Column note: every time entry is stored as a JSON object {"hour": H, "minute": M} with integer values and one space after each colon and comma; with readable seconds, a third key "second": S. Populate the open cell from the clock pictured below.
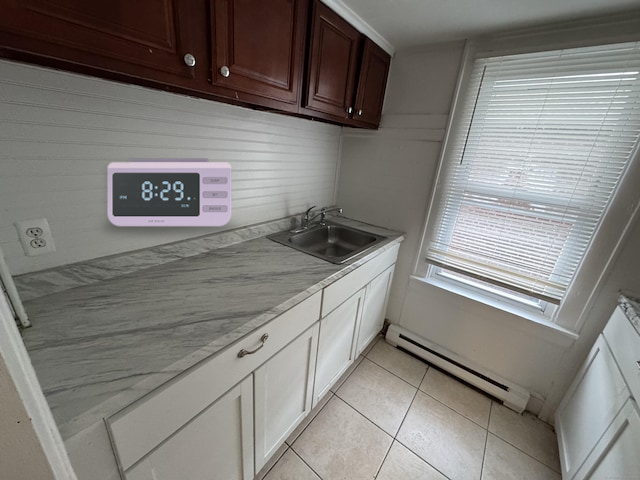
{"hour": 8, "minute": 29}
